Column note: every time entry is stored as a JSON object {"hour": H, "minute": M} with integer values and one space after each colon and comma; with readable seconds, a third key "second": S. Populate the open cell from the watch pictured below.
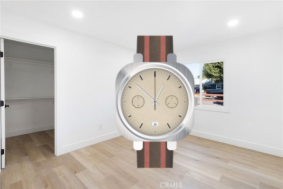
{"hour": 12, "minute": 52}
